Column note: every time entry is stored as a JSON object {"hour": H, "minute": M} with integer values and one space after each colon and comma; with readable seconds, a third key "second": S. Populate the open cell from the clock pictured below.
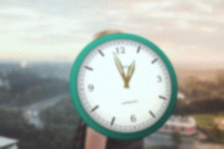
{"hour": 12, "minute": 58}
